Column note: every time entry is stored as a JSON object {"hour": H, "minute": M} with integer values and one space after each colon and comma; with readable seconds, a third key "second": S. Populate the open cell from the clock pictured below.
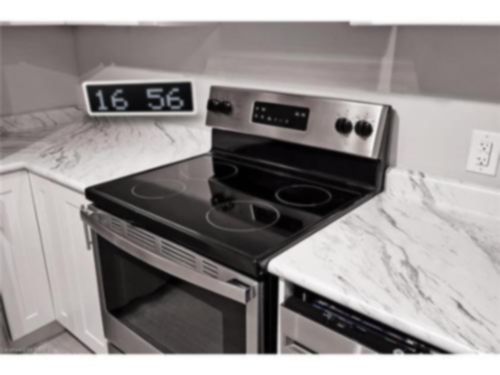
{"hour": 16, "minute": 56}
